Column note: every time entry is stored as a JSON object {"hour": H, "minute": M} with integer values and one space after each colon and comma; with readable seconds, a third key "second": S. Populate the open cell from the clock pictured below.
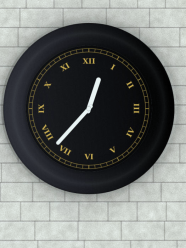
{"hour": 12, "minute": 37}
